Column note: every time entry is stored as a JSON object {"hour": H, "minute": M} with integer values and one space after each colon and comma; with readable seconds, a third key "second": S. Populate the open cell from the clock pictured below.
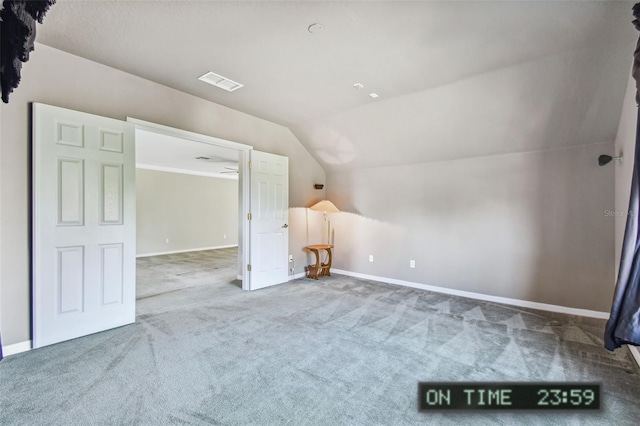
{"hour": 23, "minute": 59}
